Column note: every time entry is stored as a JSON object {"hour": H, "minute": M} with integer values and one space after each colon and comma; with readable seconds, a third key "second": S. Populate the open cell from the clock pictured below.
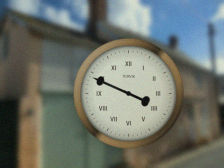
{"hour": 3, "minute": 49}
